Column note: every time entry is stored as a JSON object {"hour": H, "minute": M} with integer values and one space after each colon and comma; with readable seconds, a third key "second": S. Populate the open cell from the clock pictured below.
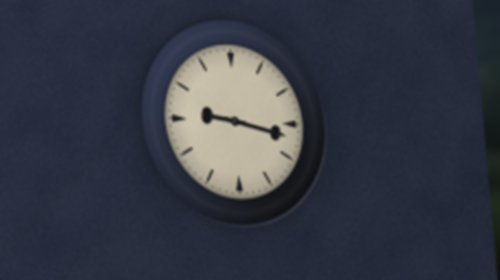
{"hour": 9, "minute": 17}
